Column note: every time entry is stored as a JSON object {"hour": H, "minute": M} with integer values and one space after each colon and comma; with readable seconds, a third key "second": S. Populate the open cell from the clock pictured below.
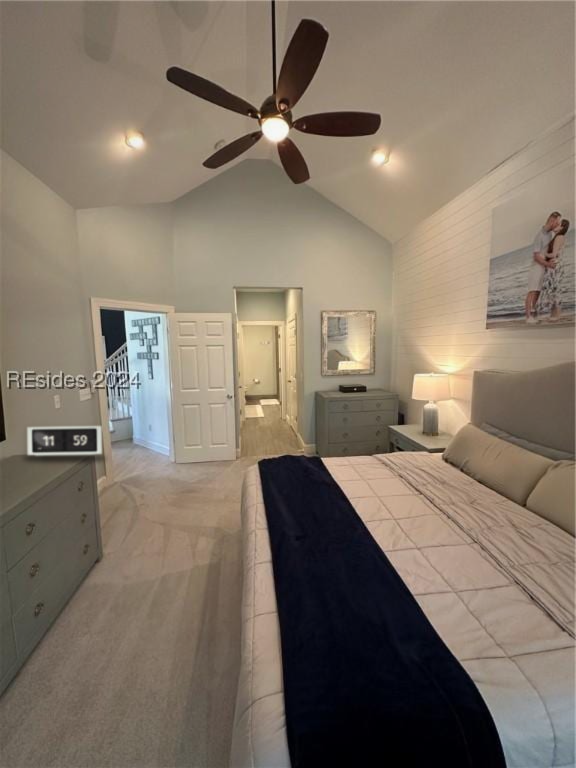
{"hour": 11, "minute": 59}
